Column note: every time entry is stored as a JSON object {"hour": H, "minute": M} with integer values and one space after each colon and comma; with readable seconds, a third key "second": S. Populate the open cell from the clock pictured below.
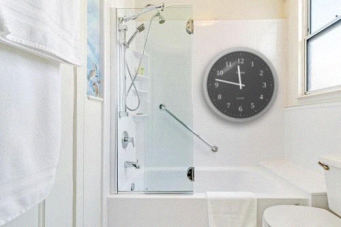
{"hour": 11, "minute": 47}
